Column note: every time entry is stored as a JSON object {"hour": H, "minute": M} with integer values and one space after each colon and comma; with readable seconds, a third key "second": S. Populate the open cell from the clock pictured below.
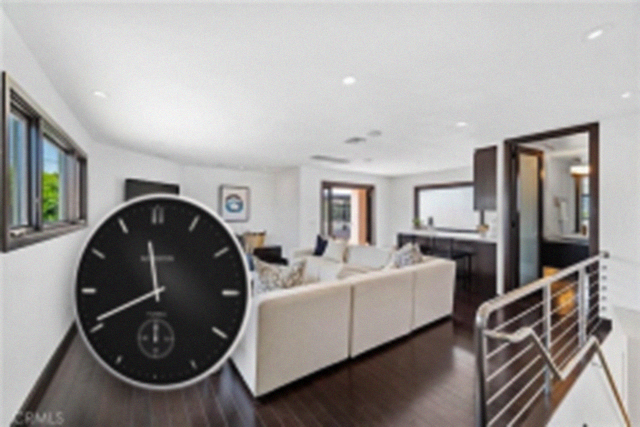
{"hour": 11, "minute": 41}
